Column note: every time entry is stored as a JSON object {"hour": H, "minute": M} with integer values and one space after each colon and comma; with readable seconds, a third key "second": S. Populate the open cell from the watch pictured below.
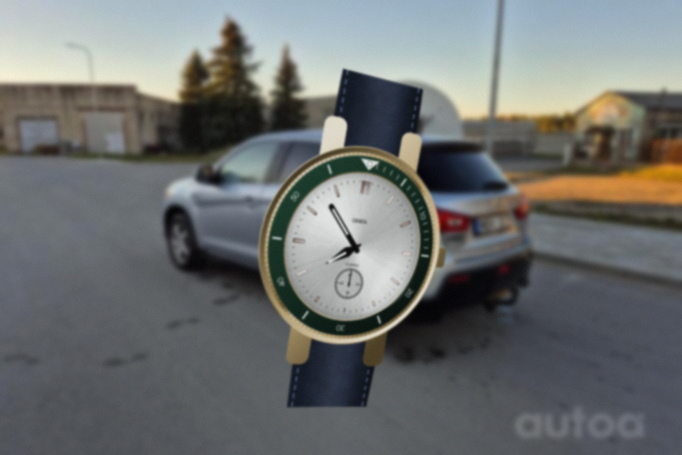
{"hour": 7, "minute": 53}
